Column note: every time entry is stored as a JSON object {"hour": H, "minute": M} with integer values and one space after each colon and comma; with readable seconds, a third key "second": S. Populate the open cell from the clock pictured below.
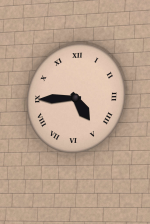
{"hour": 4, "minute": 45}
